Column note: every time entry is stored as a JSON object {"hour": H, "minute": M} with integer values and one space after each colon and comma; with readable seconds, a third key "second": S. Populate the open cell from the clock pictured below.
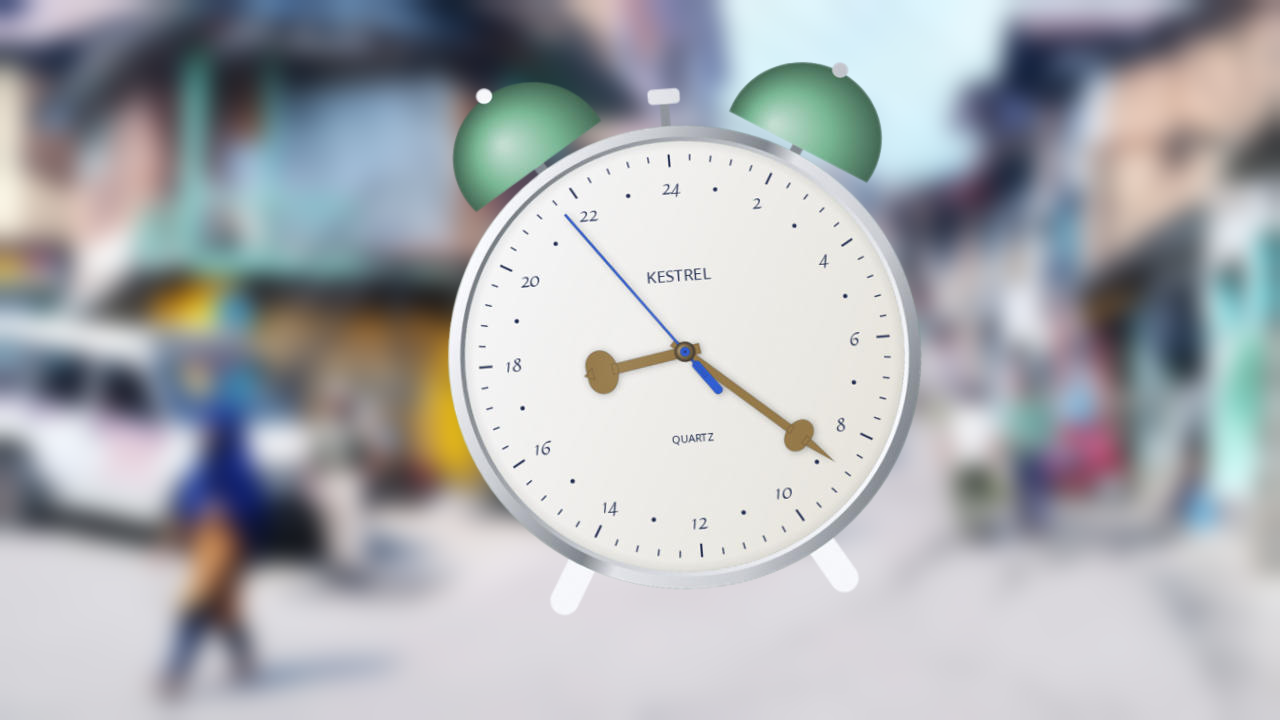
{"hour": 17, "minute": 21, "second": 54}
